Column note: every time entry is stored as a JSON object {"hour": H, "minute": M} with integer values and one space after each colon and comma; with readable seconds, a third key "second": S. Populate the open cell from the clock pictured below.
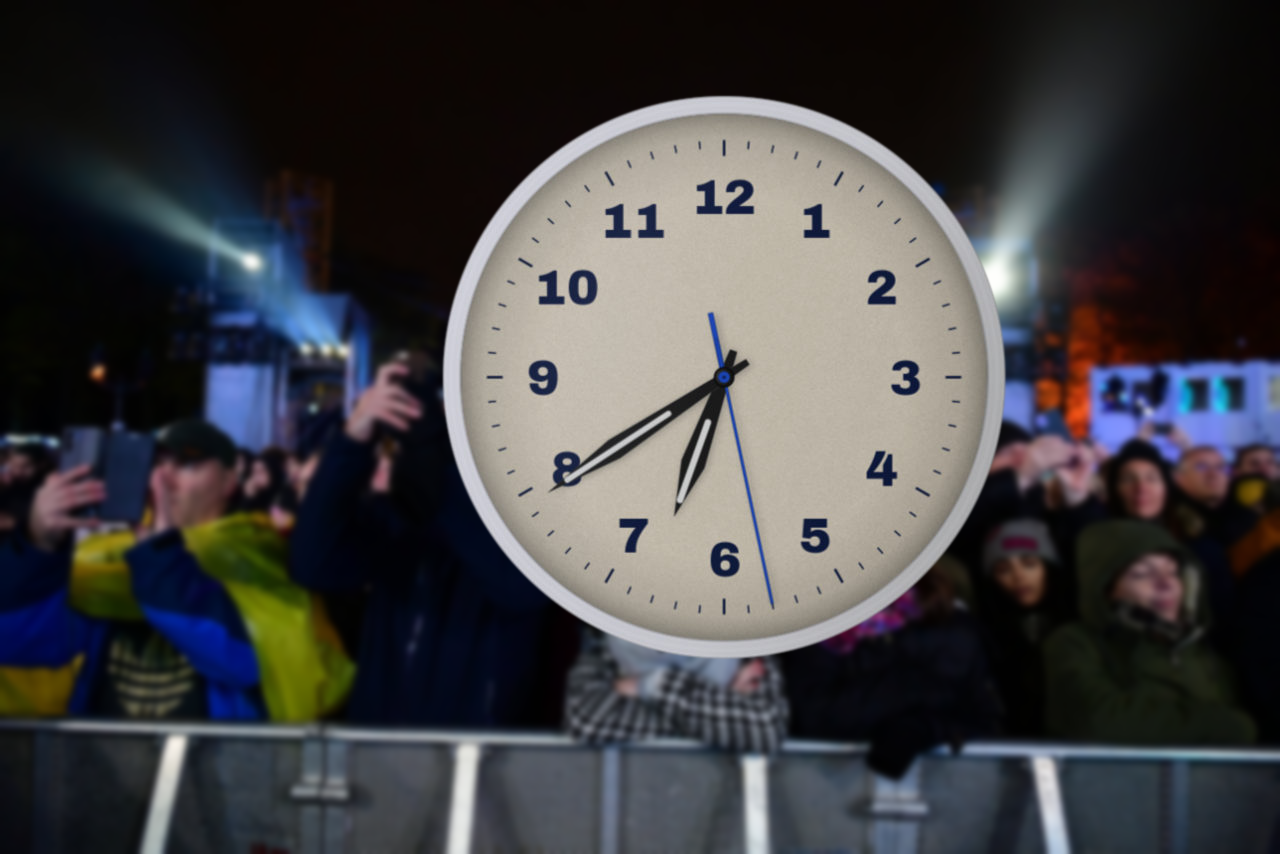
{"hour": 6, "minute": 39, "second": 28}
